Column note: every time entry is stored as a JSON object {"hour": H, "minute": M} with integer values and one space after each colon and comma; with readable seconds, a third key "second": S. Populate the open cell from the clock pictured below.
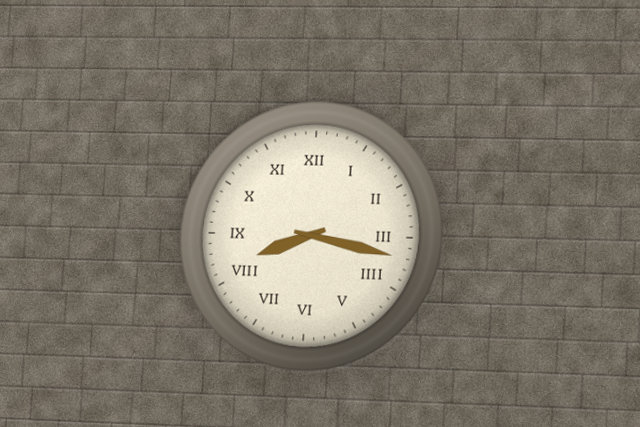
{"hour": 8, "minute": 17}
